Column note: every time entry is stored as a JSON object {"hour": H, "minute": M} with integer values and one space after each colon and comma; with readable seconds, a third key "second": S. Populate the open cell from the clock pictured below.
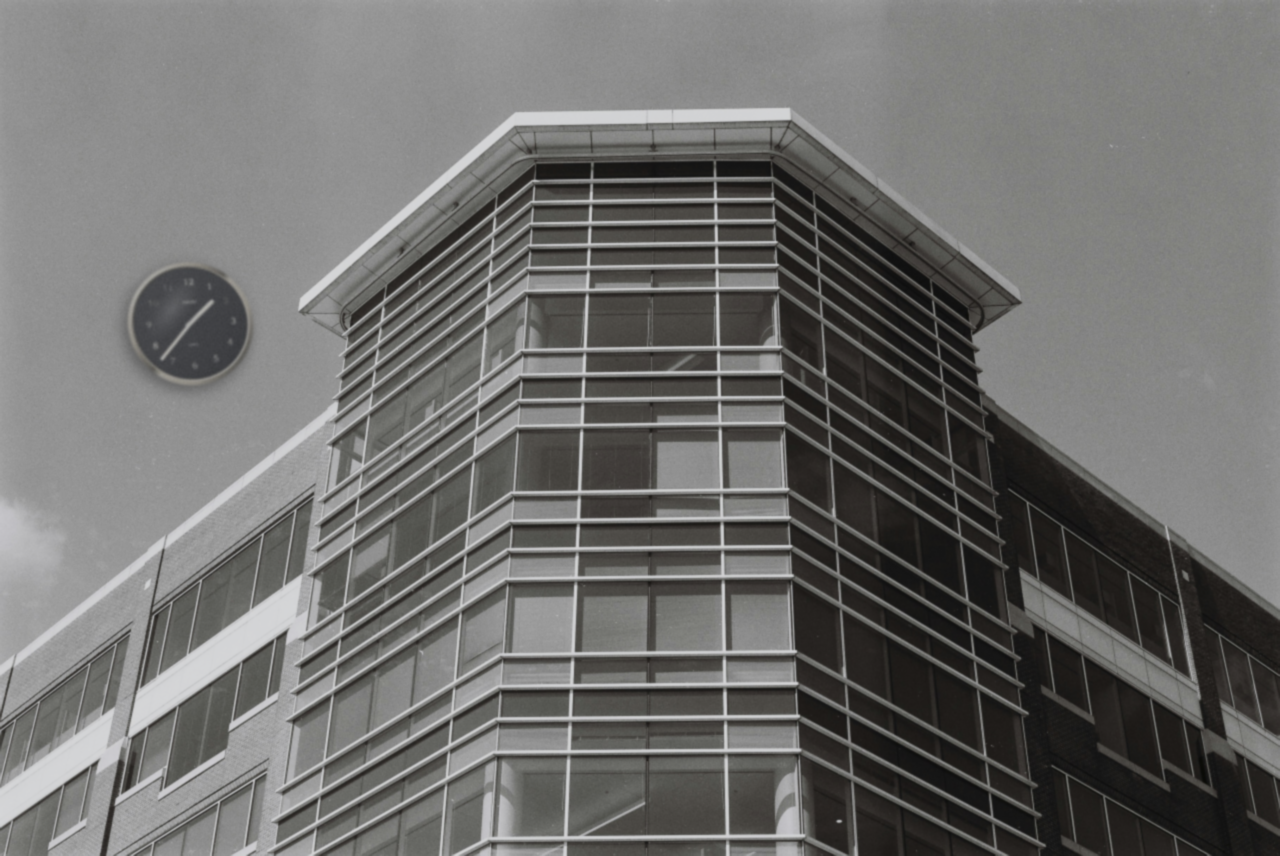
{"hour": 1, "minute": 37}
